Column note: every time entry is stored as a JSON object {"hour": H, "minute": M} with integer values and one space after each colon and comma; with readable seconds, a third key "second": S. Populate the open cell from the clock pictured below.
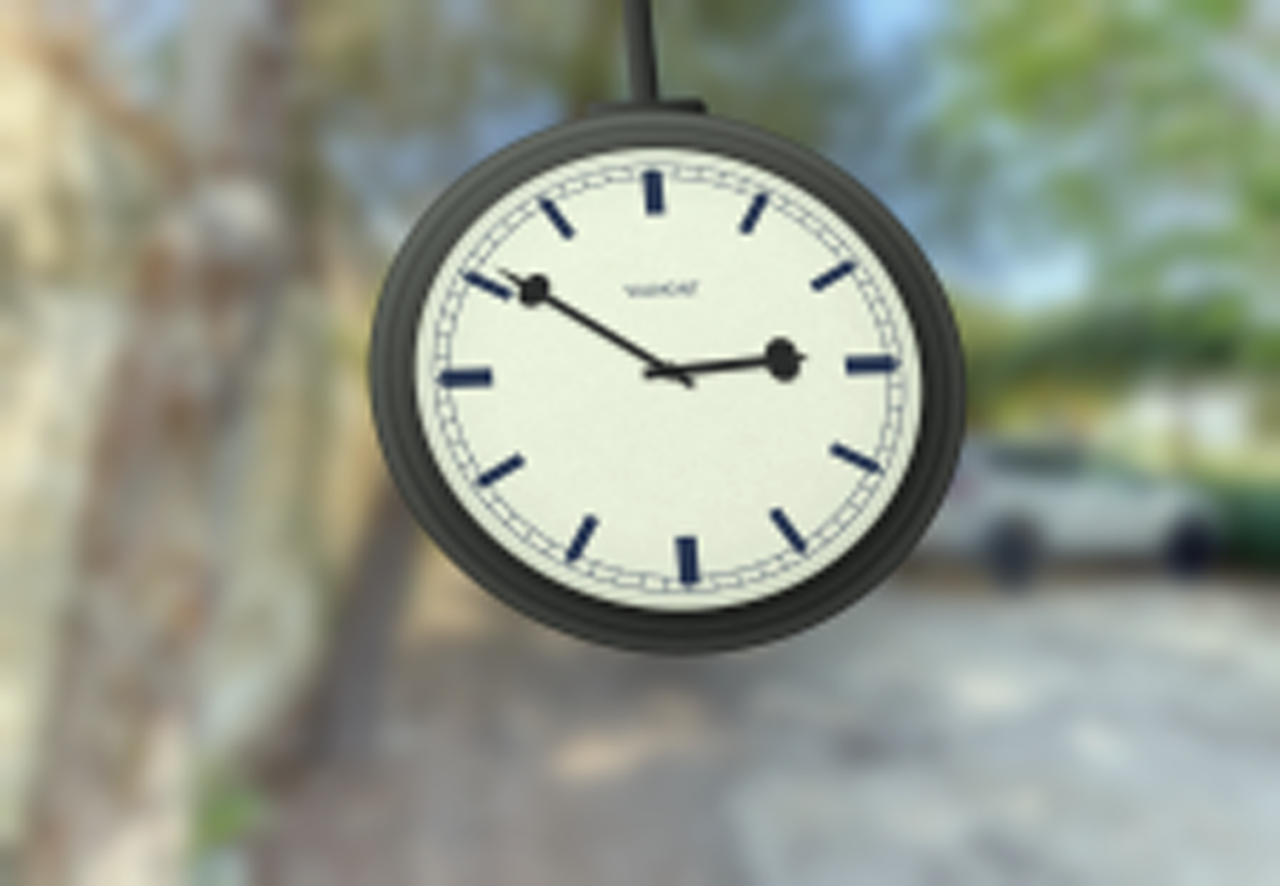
{"hour": 2, "minute": 51}
